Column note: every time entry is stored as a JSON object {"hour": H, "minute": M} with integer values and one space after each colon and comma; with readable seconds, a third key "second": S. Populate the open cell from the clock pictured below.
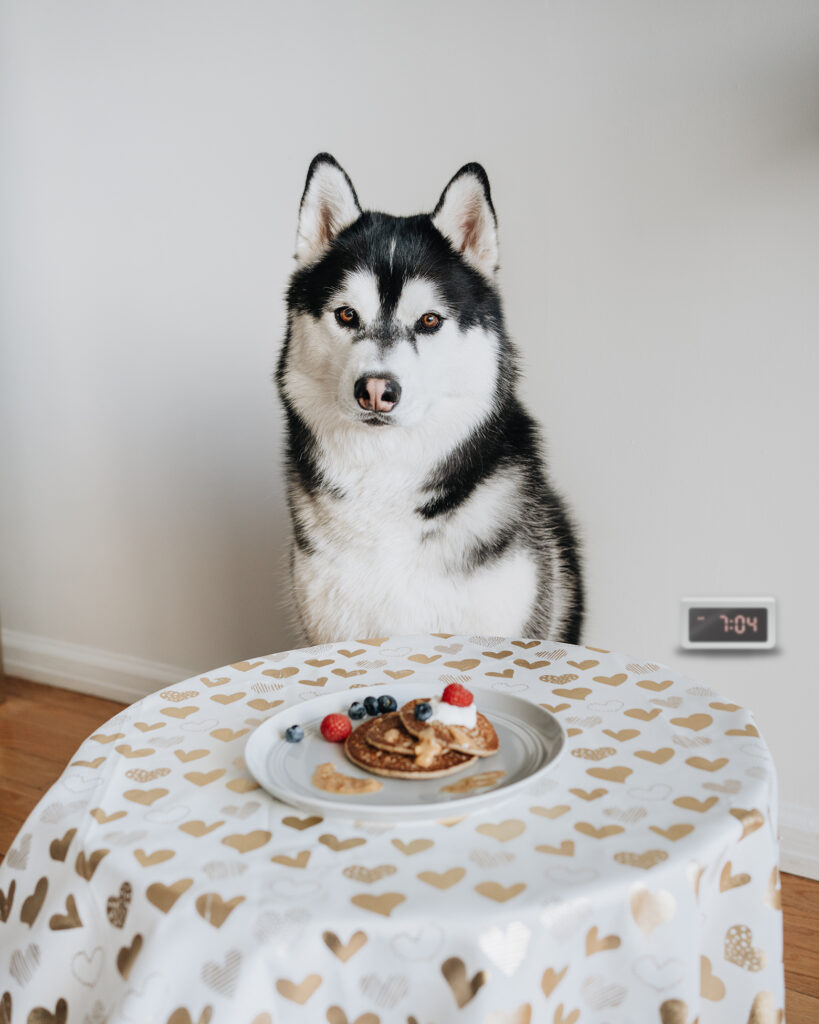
{"hour": 7, "minute": 4}
